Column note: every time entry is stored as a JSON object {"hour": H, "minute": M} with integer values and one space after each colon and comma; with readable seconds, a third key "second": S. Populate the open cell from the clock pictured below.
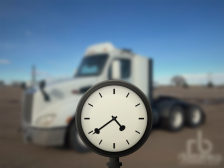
{"hour": 4, "minute": 39}
